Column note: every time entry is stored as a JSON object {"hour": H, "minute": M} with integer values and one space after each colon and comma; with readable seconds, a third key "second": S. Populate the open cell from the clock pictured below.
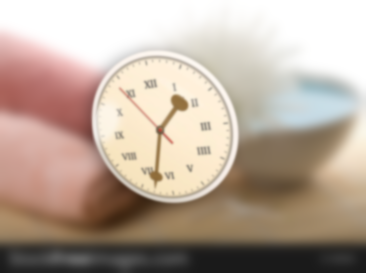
{"hour": 1, "minute": 32, "second": 54}
